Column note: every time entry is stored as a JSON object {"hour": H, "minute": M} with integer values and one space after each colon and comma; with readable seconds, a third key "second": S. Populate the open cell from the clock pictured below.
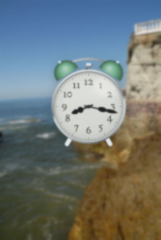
{"hour": 8, "minute": 17}
